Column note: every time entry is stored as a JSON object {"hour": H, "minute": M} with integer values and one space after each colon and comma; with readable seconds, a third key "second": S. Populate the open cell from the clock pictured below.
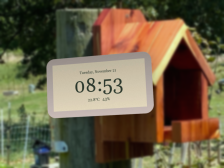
{"hour": 8, "minute": 53}
